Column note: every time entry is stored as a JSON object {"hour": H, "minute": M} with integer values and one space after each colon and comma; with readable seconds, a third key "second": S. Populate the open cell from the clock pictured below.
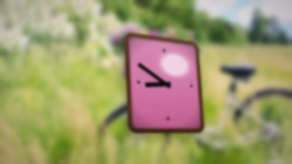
{"hour": 8, "minute": 50}
